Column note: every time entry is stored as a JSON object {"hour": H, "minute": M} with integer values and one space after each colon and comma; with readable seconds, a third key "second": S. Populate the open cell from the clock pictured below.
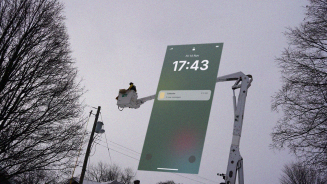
{"hour": 17, "minute": 43}
